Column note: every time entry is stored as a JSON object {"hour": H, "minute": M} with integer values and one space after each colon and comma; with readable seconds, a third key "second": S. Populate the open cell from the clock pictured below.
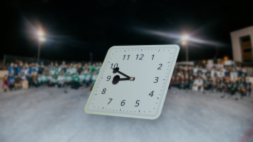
{"hour": 8, "minute": 49}
